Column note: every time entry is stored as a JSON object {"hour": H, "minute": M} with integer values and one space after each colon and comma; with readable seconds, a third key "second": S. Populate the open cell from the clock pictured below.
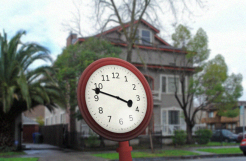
{"hour": 3, "minute": 48}
